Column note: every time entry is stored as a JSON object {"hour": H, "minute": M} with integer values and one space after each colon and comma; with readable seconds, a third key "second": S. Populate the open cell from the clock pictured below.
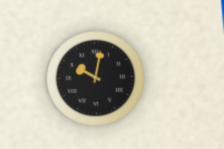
{"hour": 10, "minute": 2}
